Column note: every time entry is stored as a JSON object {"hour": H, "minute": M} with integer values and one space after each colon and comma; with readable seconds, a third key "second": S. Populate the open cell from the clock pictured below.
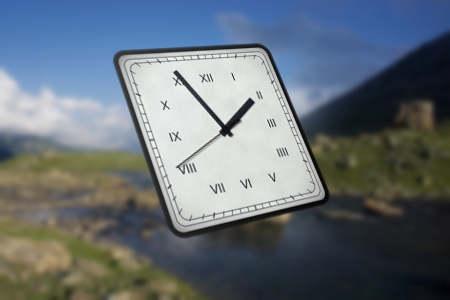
{"hour": 1, "minute": 55, "second": 41}
